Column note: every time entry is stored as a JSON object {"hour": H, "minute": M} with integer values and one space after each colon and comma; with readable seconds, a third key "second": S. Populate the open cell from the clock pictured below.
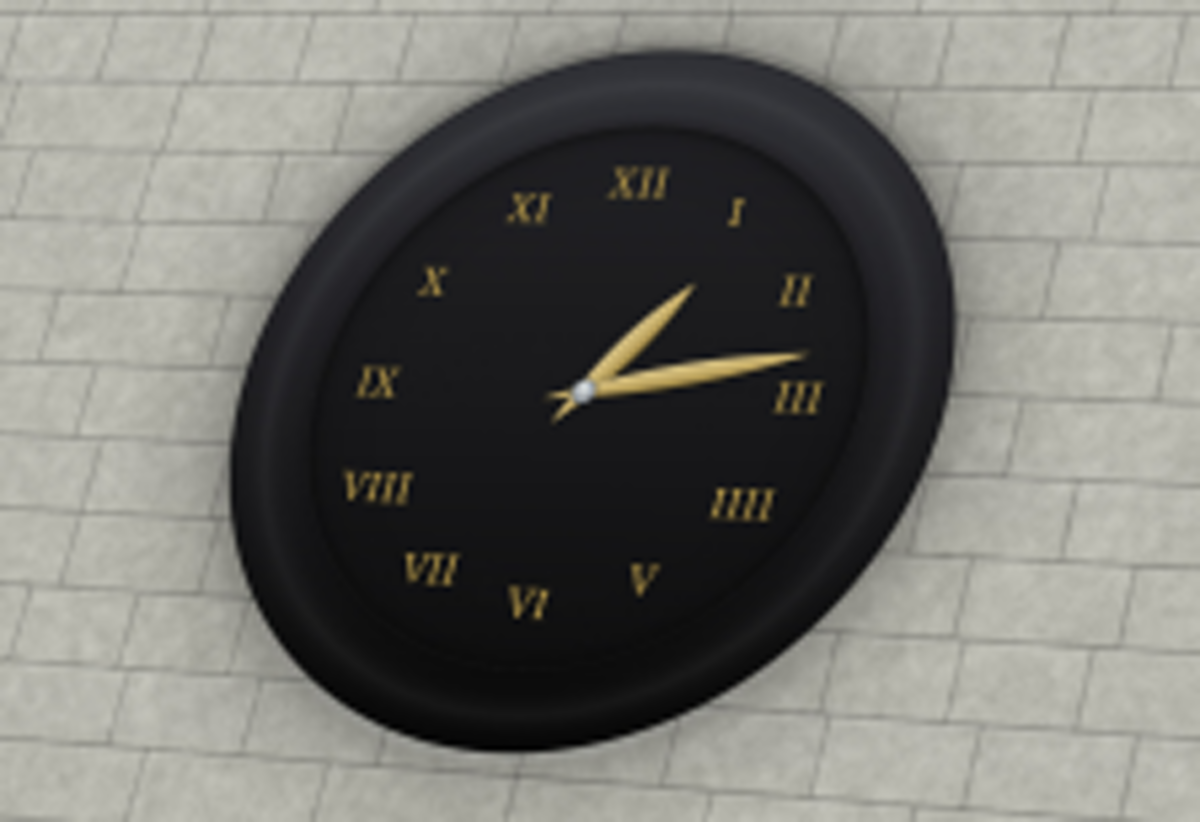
{"hour": 1, "minute": 13}
